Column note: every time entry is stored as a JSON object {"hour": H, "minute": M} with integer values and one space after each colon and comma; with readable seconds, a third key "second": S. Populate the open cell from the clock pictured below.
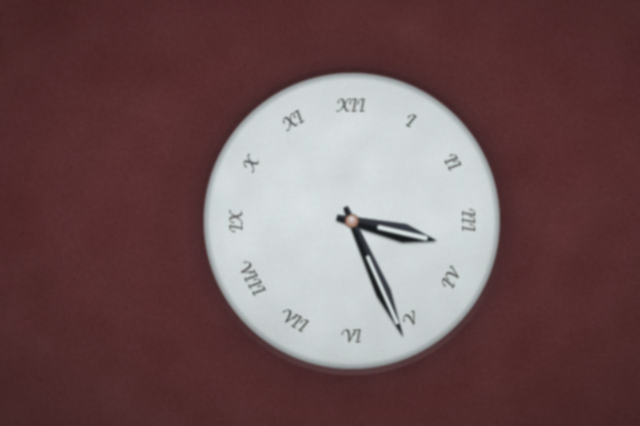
{"hour": 3, "minute": 26}
